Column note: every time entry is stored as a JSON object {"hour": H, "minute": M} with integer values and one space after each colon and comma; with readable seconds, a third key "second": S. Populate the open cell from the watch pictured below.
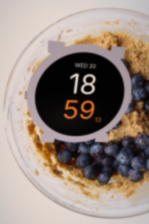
{"hour": 18, "minute": 59}
